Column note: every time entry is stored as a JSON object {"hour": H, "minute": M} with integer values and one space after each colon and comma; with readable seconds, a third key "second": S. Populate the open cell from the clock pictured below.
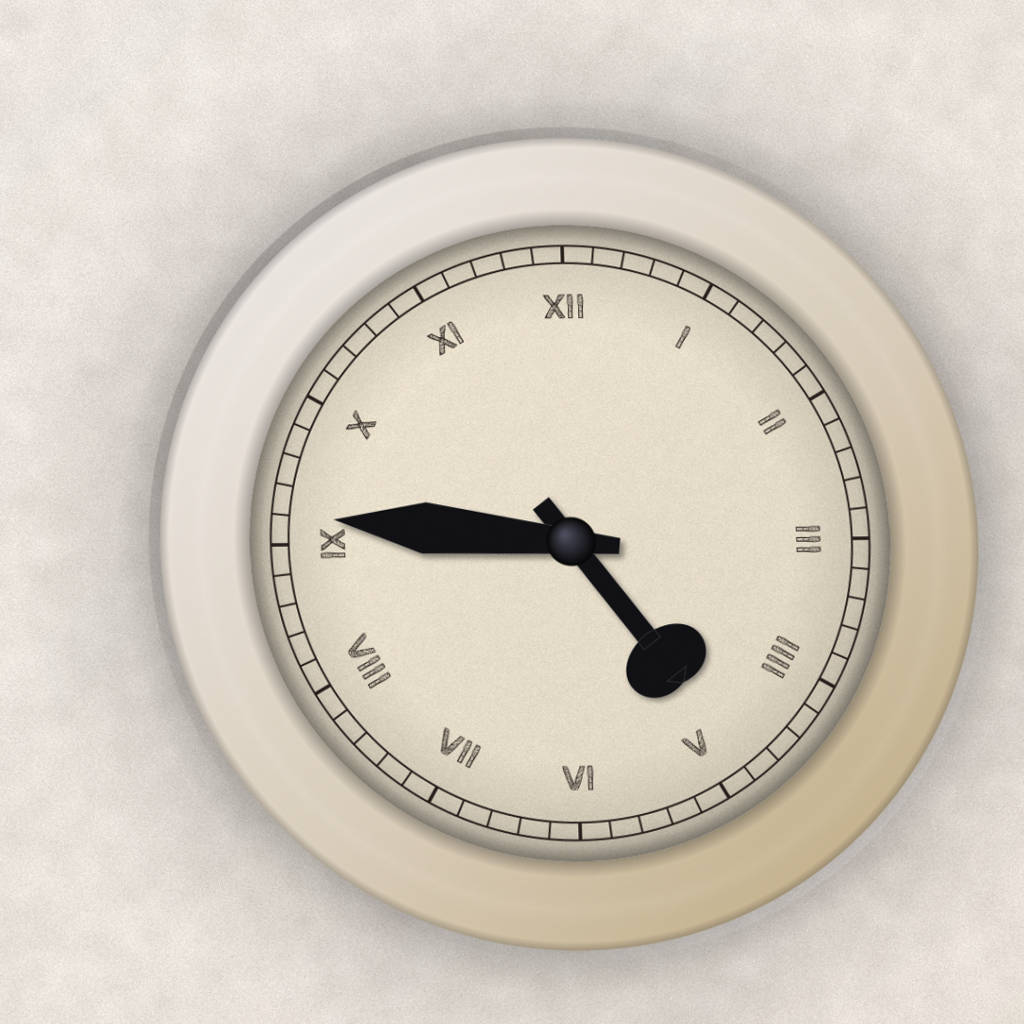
{"hour": 4, "minute": 46}
